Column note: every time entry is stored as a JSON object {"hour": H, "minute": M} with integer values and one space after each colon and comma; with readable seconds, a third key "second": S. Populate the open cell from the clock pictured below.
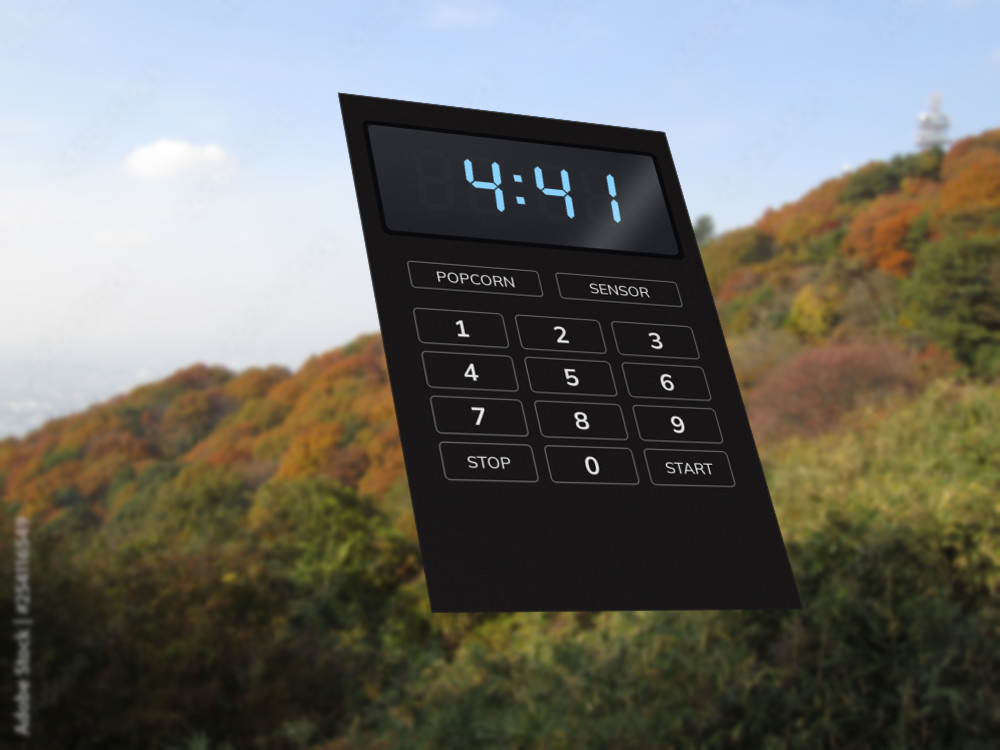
{"hour": 4, "minute": 41}
